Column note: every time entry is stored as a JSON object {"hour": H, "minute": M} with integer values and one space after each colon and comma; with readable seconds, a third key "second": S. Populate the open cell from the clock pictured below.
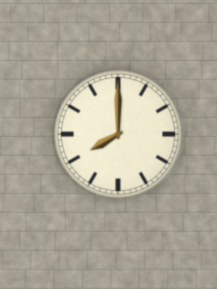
{"hour": 8, "minute": 0}
